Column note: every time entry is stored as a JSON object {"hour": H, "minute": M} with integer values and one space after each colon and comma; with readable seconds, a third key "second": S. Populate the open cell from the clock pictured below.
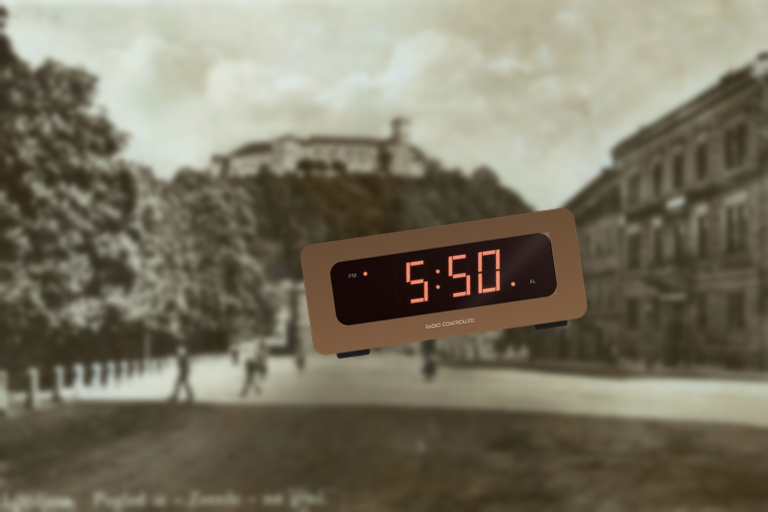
{"hour": 5, "minute": 50}
